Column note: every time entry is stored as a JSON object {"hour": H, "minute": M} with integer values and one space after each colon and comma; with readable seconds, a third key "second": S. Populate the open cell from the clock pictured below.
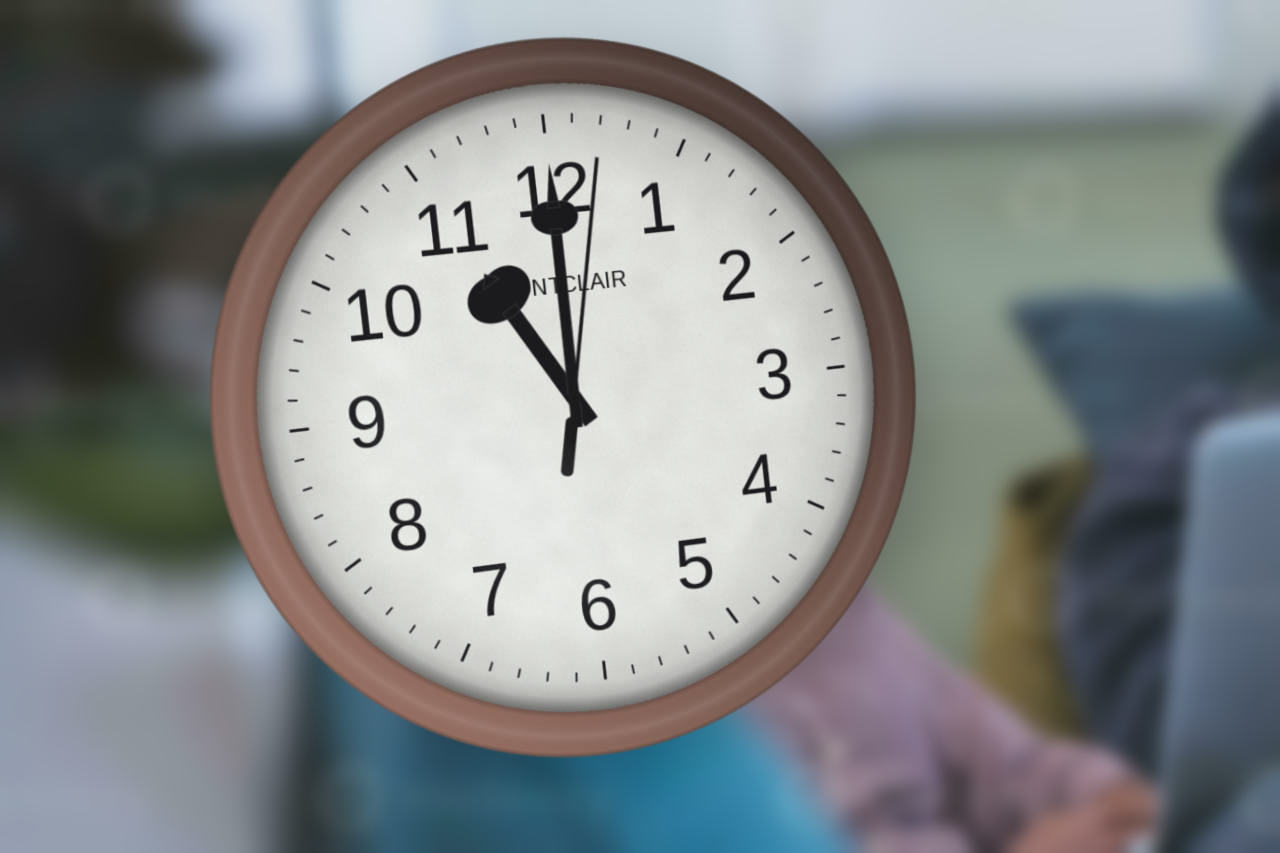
{"hour": 11, "minute": 0, "second": 2}
